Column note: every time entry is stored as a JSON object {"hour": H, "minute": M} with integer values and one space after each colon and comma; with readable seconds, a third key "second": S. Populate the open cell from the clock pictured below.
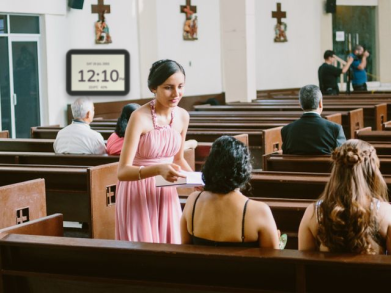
{"hour": 12, "minute": 10}
